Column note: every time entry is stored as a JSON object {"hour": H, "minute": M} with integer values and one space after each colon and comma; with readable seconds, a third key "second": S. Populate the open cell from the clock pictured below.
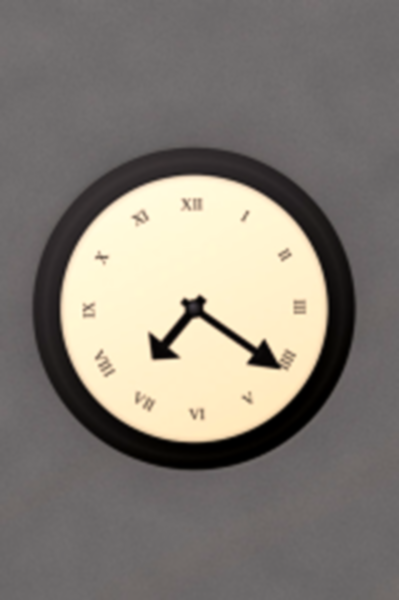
{"hour": 7, "minute": 21}
